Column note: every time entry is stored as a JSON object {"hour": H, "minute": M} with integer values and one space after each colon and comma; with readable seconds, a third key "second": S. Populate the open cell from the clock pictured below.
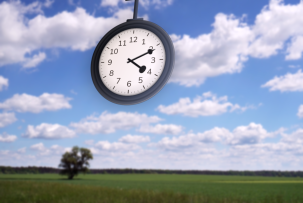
{"hour": 4, "minute": 11}
